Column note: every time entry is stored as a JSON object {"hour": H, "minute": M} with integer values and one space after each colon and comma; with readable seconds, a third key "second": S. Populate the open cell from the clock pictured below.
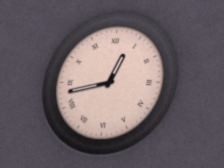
{"hour": 12, "minute": 43}
